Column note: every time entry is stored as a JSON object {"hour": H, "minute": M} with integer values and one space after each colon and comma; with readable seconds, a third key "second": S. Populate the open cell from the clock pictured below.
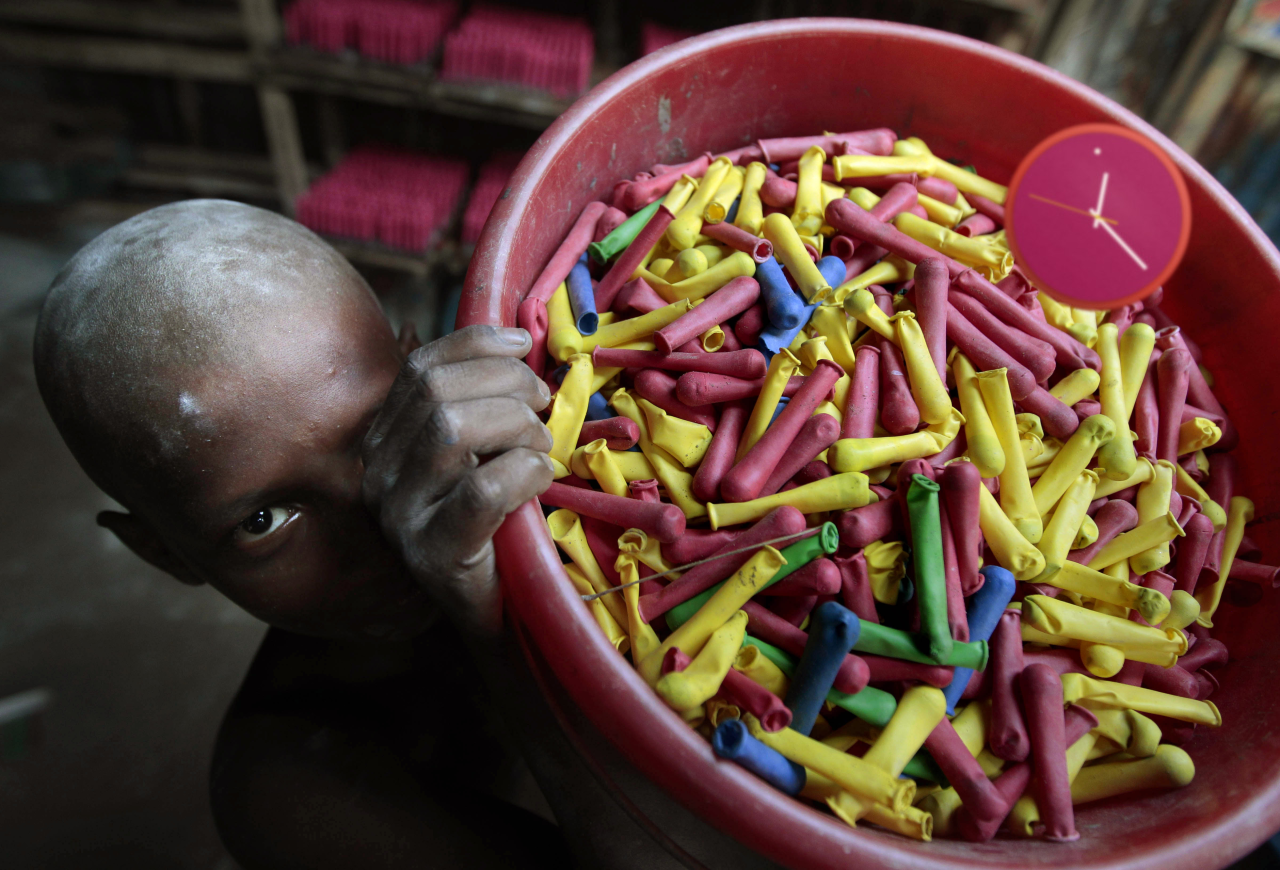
{"hour": 12, "minute": 22, "second": 48}
